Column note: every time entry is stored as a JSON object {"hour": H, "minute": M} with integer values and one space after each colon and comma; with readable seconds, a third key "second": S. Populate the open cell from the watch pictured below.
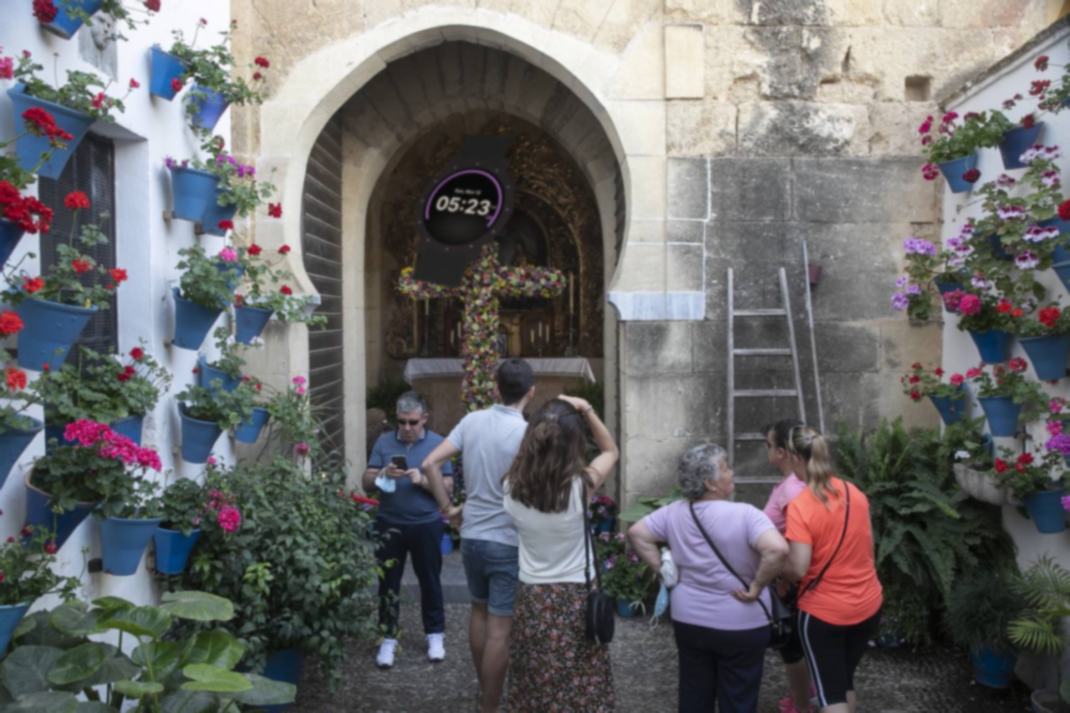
{"hour": 5, "minute": 23}
